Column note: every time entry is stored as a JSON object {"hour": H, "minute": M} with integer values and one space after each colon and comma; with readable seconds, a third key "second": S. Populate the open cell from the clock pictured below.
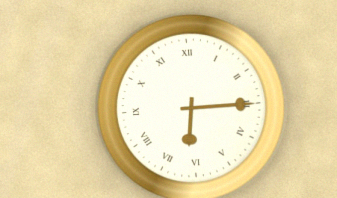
{"hour": 6, "minute": 15}
